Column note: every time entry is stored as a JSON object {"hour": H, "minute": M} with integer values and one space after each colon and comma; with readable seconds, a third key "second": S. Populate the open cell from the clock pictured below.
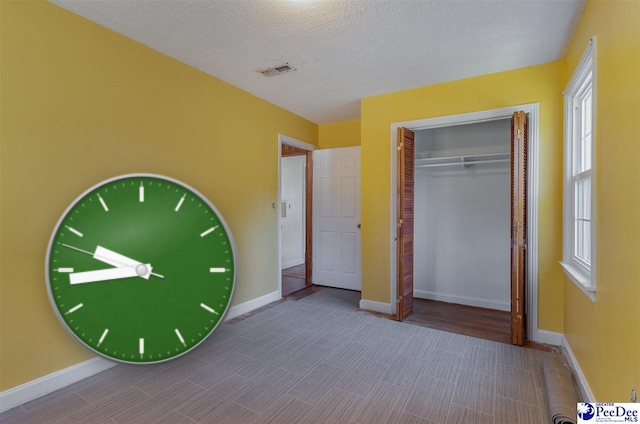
{"hour": 9, "minute": 43, "second": 48}
